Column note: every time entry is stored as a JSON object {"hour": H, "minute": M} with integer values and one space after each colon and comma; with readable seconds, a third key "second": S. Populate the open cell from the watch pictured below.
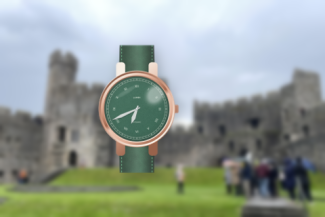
{"hour": 6, "minute": 41}
